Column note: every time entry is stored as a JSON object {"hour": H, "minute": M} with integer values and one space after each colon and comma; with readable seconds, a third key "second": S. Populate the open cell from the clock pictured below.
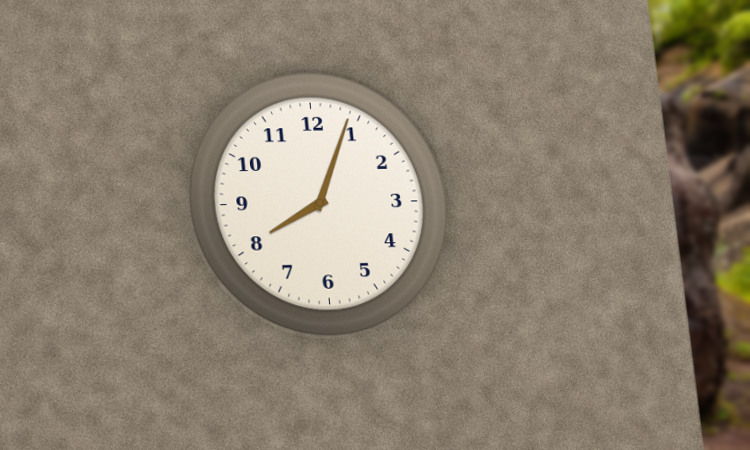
{"hour": 8, "minute": 4}
